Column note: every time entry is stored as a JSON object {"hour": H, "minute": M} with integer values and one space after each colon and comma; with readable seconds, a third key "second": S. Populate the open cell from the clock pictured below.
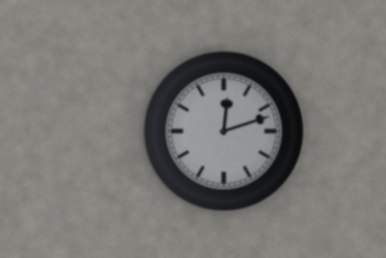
{"hour": 12, "minute": 12}
